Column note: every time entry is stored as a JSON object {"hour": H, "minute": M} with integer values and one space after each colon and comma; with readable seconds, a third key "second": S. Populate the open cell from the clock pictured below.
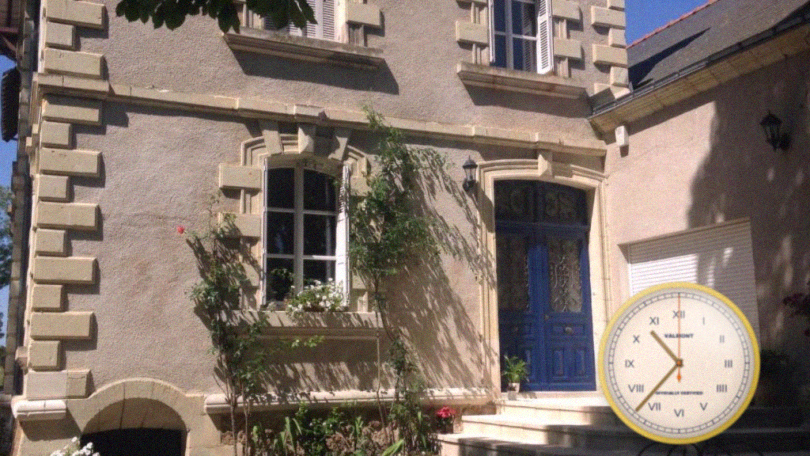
{"hour": 10, "minute": 37, "second": 0}
